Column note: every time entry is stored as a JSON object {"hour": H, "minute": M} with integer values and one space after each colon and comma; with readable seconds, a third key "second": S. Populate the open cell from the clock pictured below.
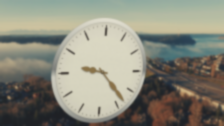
{"hour": 9, "minute": 23}
